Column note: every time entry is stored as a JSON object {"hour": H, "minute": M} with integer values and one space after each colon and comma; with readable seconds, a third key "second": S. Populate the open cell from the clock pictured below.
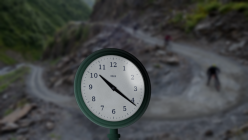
{"hour": 10, "minute": 21}
